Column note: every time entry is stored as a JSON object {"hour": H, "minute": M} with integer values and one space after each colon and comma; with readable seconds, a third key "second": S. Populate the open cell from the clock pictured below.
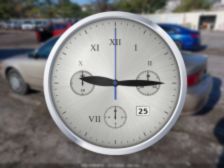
{"hour": 9, "minute": 15}
